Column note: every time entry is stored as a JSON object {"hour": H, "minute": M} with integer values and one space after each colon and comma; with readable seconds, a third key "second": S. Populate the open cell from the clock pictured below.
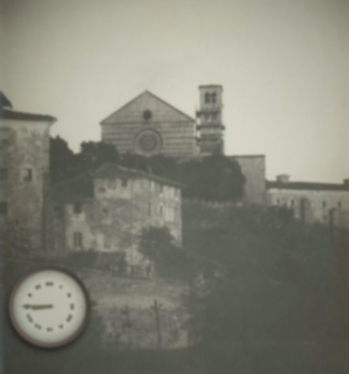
{"hour": 8, "minute": 45}
